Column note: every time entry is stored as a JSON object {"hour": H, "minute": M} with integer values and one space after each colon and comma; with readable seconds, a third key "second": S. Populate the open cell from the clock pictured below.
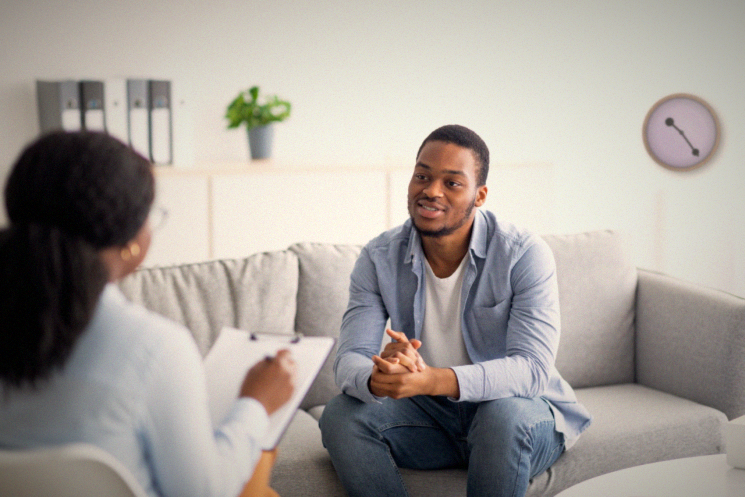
{"hour": 10, "minute": 24}
